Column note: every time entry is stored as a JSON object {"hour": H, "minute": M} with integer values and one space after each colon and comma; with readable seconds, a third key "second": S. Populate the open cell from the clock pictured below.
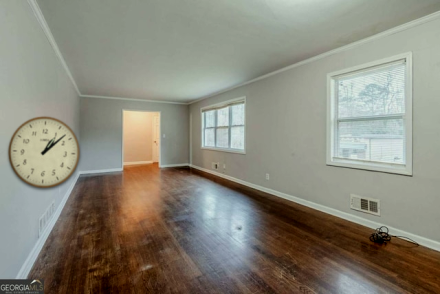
{"hour": 1, "minute": 8}
